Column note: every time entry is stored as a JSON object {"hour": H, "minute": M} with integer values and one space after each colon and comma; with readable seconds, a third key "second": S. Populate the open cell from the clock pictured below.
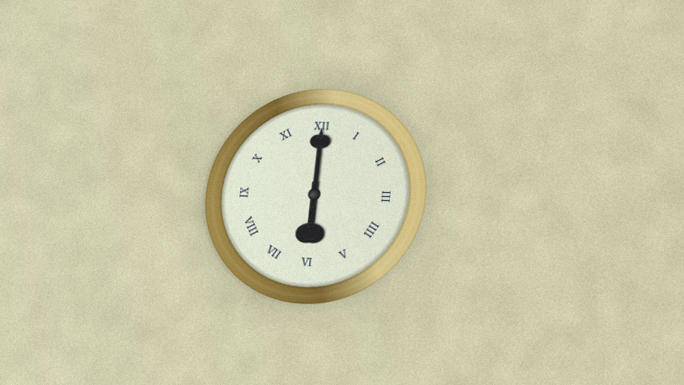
{"hour": 6, "minute": 0}
